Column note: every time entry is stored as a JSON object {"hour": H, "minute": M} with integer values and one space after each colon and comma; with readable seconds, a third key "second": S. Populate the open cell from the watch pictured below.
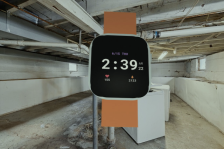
{"hour": 2, "minute": 39}
